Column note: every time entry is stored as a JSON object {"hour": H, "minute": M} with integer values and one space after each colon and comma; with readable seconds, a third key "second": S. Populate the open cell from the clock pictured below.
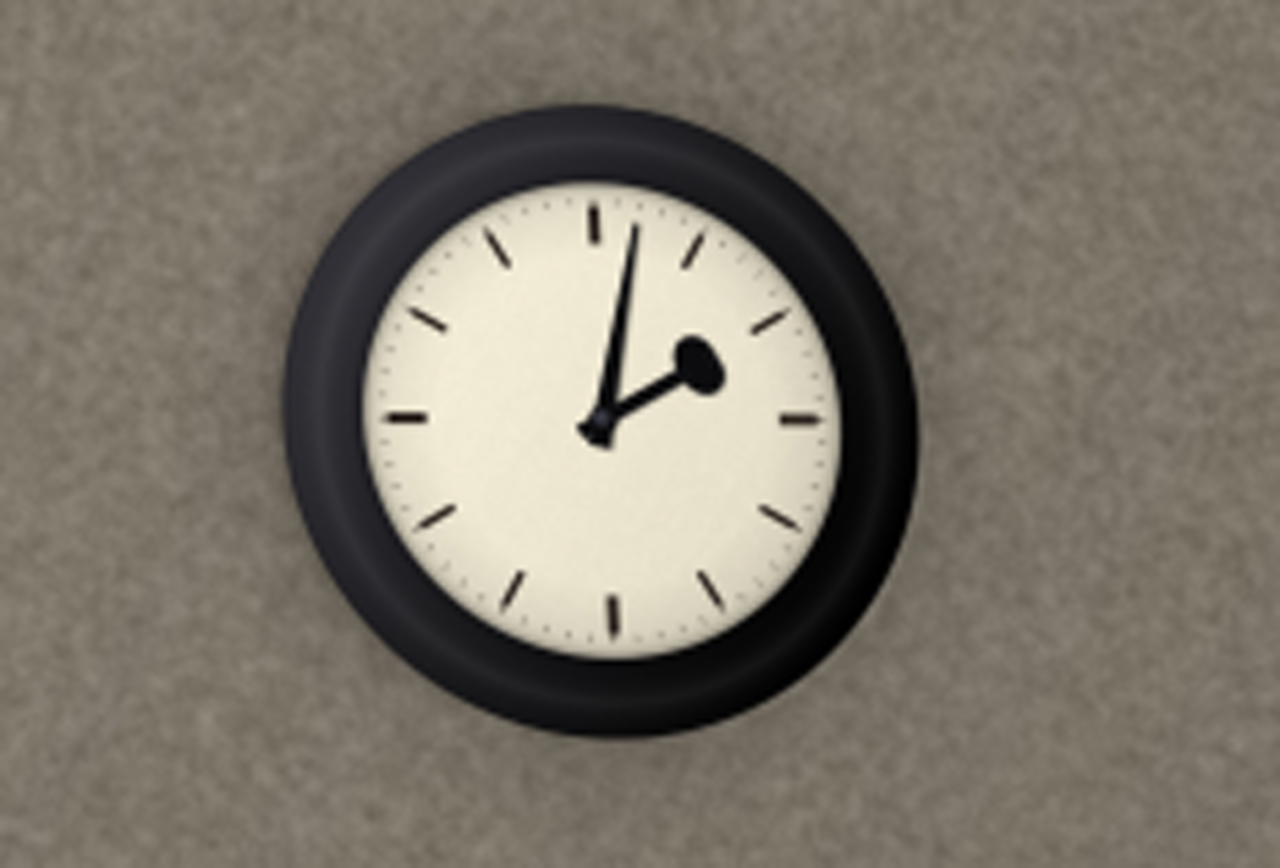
{"hour": 2, "minute": 2}
